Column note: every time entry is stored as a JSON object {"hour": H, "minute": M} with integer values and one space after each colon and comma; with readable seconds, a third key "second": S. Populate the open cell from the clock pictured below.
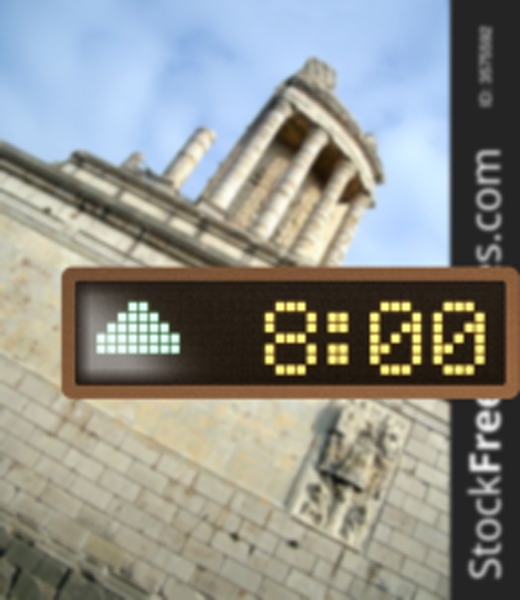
{"hour": 8, "minute": 0}
